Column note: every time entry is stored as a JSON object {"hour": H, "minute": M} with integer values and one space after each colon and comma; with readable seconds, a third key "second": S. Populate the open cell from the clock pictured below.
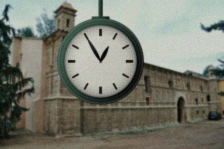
{"hour": 12, "minute": 55}
